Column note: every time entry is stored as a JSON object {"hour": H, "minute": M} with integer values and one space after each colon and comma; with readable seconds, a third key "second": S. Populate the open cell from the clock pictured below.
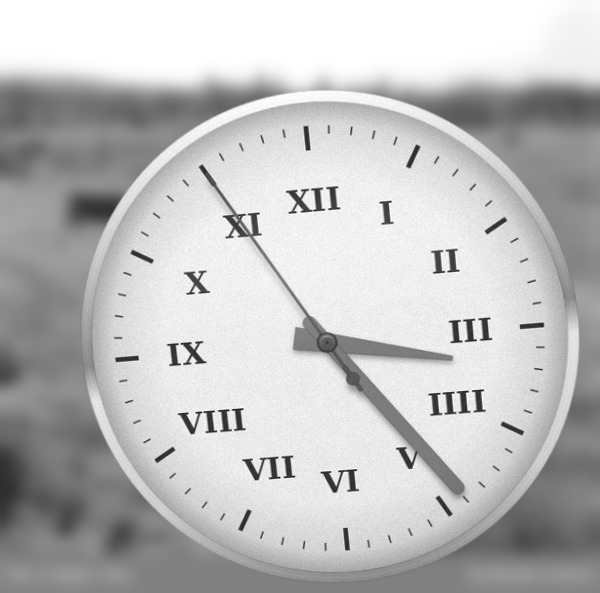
{"hour": 3, "minute": 23, "second": 55}
